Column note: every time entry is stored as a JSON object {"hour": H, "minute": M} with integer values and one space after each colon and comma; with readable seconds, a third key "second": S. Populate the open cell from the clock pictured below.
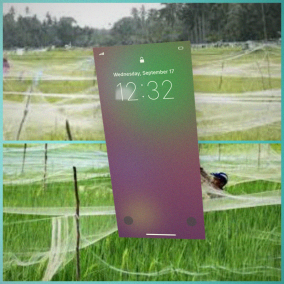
{"hour": 12, "minute": 32}
